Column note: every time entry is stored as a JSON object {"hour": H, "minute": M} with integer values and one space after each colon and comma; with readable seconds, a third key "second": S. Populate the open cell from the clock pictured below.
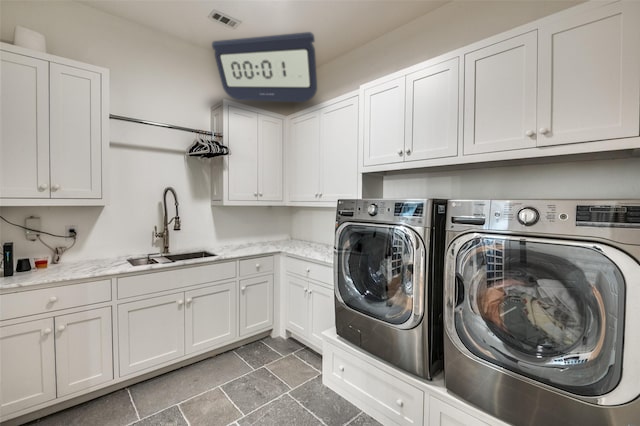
{"hour": 0, "minute": 1}
